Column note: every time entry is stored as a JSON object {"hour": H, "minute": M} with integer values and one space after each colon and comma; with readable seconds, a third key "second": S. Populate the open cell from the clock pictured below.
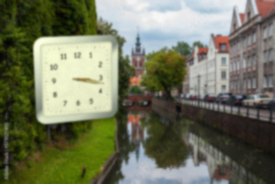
{"hour": 3, "minute": 17}
